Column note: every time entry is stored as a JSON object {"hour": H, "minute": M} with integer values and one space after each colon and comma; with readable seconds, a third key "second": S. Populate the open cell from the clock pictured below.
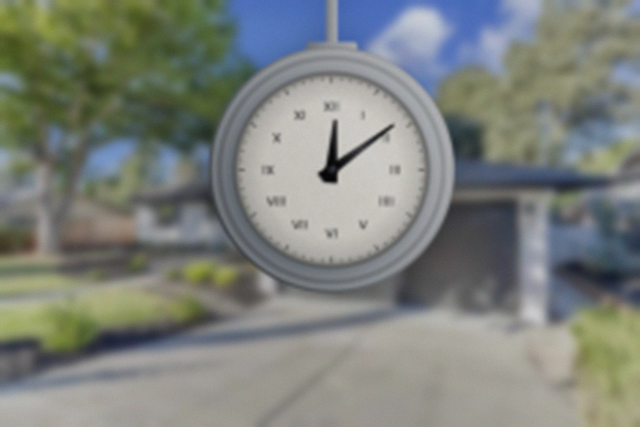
{"hour": 12, "minute": 9}
